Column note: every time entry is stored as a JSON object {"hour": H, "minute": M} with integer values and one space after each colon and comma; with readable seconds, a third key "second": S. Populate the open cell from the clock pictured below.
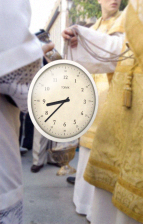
{"hour": 8, "minute": 38}
